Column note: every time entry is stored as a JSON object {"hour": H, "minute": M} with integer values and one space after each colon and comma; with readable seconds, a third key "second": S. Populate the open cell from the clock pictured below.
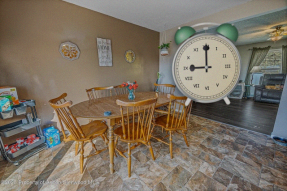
{"hour": 9, "minute": 0}
